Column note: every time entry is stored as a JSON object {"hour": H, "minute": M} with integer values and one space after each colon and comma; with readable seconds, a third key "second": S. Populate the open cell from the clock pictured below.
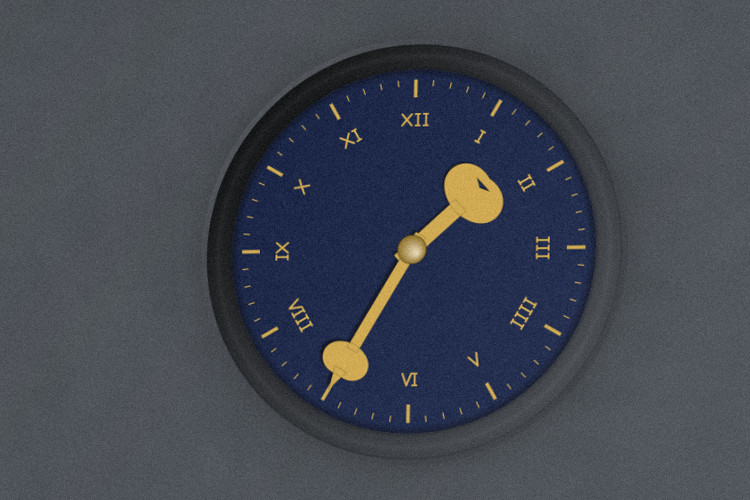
{"hour": 1, "minute": 35}
